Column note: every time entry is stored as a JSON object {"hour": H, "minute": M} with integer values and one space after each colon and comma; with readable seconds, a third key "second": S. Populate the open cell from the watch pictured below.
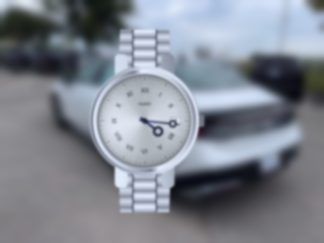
{"hour": 4, "minute": 16}
